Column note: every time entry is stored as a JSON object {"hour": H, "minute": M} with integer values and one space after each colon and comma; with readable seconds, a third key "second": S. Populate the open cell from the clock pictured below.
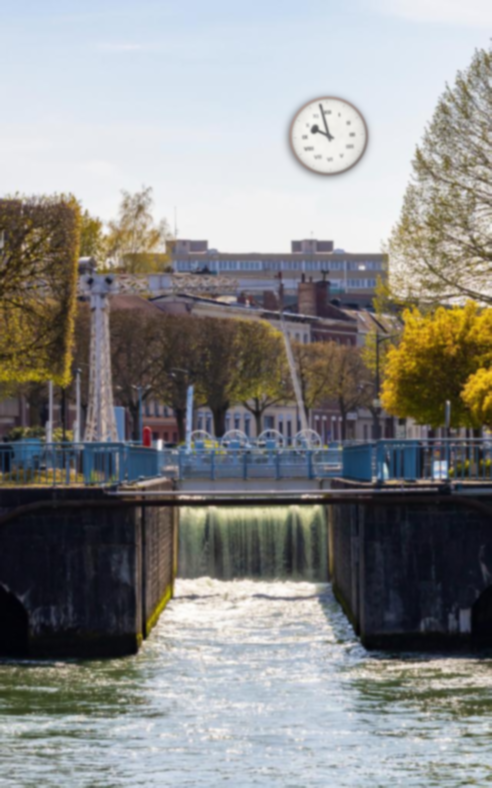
{"hour": 9, "minute": 58}
